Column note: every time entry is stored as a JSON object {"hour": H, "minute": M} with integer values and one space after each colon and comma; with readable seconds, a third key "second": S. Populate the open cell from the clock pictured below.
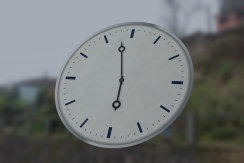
{"hour": 5, "minute": 58}
